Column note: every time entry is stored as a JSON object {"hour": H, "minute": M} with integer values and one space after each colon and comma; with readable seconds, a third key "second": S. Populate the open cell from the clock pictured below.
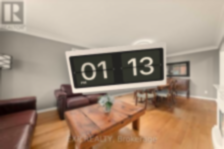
{"hour": 1, "minute": 13}
